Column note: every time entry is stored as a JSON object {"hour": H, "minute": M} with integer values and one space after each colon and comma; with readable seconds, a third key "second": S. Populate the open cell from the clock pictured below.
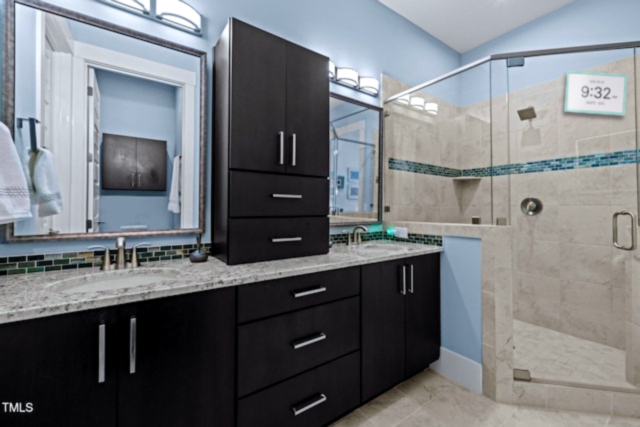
{"hour": 9, "minute": 32}
